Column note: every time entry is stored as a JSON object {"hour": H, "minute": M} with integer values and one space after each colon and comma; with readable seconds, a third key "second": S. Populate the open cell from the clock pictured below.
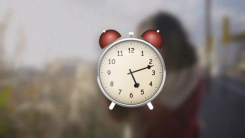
{"hour": 5, "minute": 12}
